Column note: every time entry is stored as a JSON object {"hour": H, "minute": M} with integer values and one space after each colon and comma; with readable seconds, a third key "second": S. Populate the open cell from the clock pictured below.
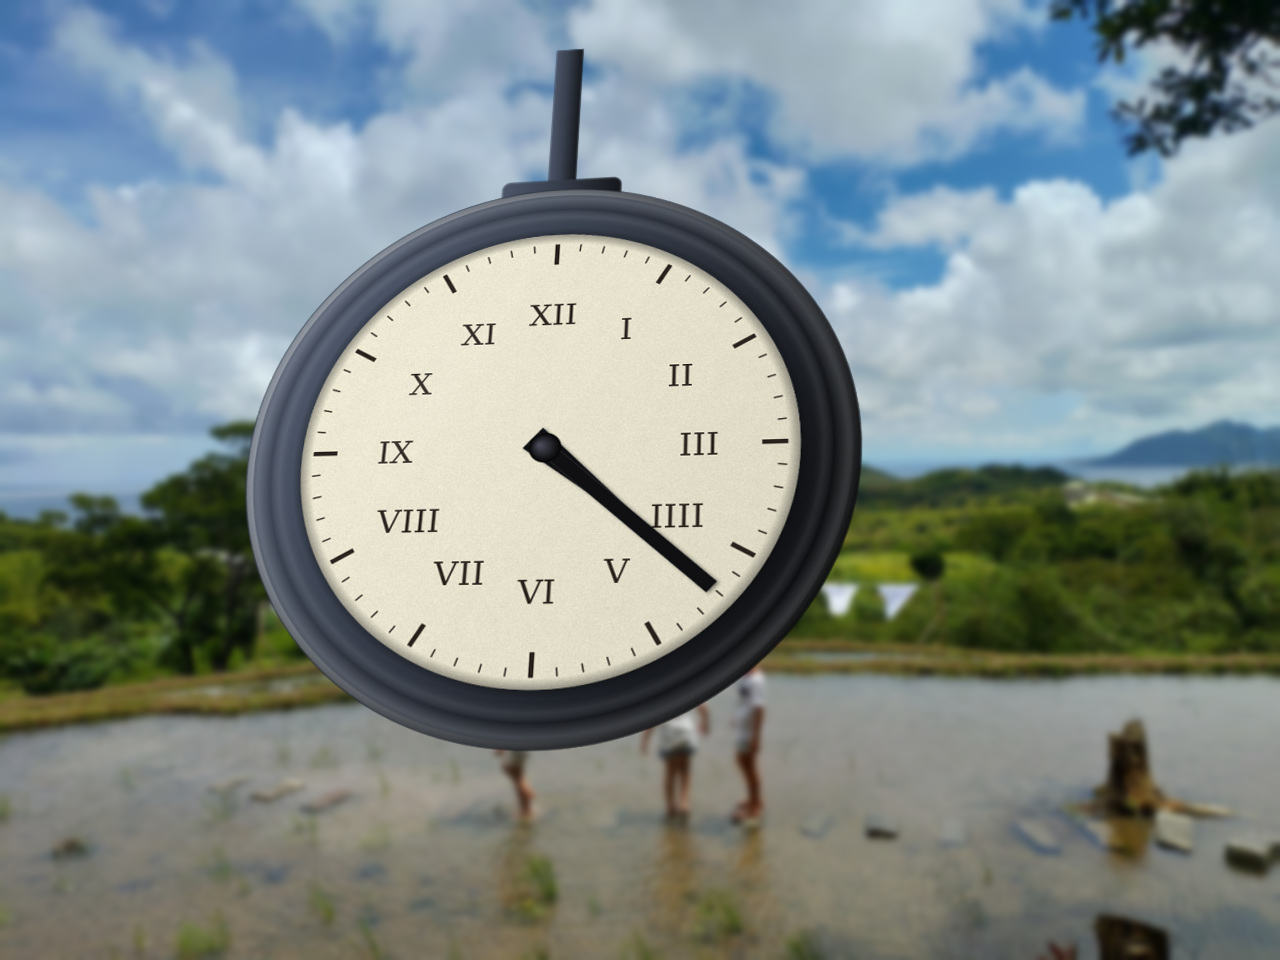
{"hour": 4, "minute": 22}
